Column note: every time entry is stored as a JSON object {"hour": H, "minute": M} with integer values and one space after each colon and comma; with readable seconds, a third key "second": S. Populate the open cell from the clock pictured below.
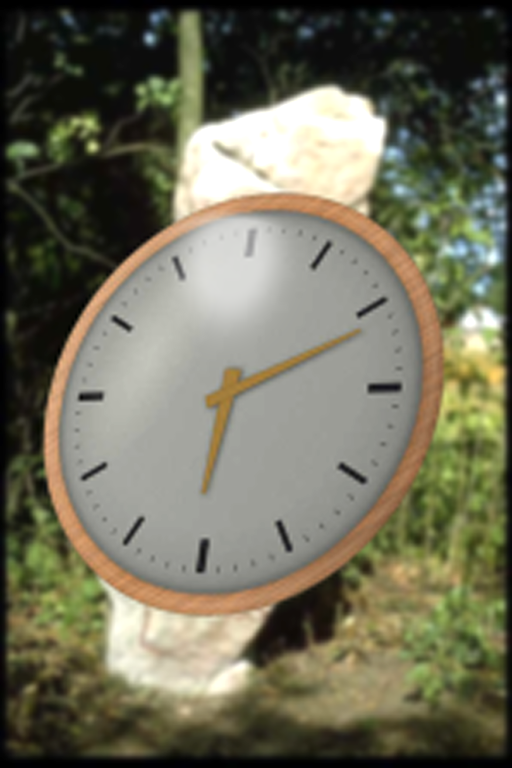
{"hour": 6, "minute": 11}
